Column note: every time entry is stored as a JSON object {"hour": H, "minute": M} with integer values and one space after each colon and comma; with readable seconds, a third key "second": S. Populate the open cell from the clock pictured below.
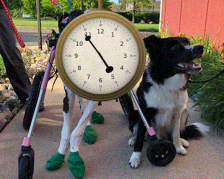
{"hour": 4, "minute": 54}
